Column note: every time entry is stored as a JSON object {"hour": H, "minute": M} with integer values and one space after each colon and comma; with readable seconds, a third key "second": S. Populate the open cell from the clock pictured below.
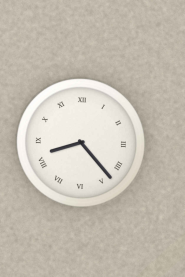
{"hour": 8, "minute": 23}
